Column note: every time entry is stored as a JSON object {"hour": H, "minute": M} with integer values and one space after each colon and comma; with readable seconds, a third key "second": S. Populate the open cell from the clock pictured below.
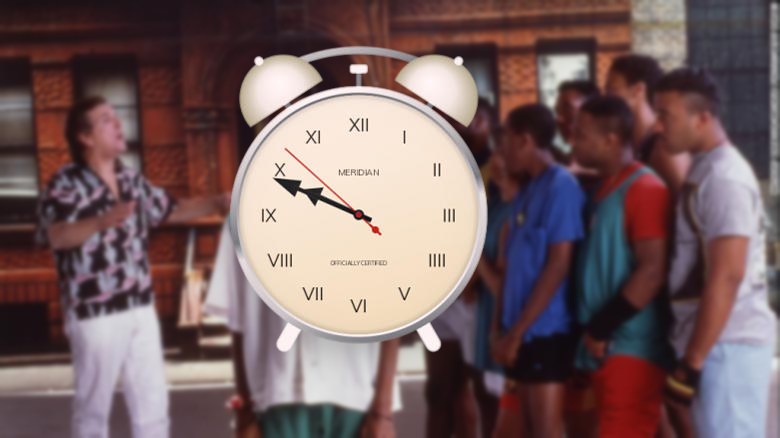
{"hour": 9, "minute": 48, "second": 52}
